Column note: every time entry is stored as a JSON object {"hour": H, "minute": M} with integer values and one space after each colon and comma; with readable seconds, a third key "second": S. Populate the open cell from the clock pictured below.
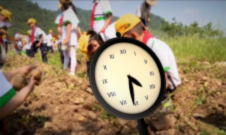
{"hour": 4, "minute": 31}
